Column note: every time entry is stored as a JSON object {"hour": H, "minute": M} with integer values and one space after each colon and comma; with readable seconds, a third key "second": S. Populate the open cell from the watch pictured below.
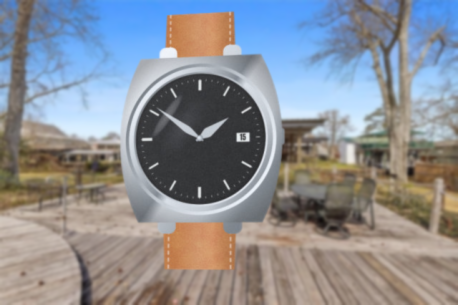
{"hour": 1, "minute": 51}
